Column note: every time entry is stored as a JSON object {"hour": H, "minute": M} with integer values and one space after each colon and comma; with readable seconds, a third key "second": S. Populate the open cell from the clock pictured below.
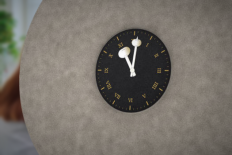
{"hour": 11, "minute": 1}
